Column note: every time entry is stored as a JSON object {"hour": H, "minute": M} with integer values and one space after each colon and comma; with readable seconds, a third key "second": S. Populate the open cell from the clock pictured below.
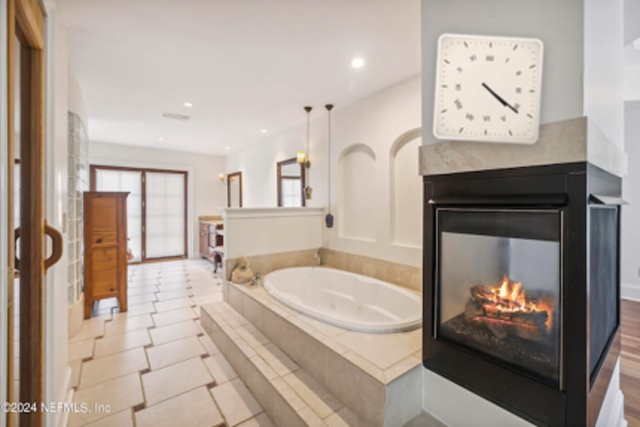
{"hour": 4, "minute": 21}
